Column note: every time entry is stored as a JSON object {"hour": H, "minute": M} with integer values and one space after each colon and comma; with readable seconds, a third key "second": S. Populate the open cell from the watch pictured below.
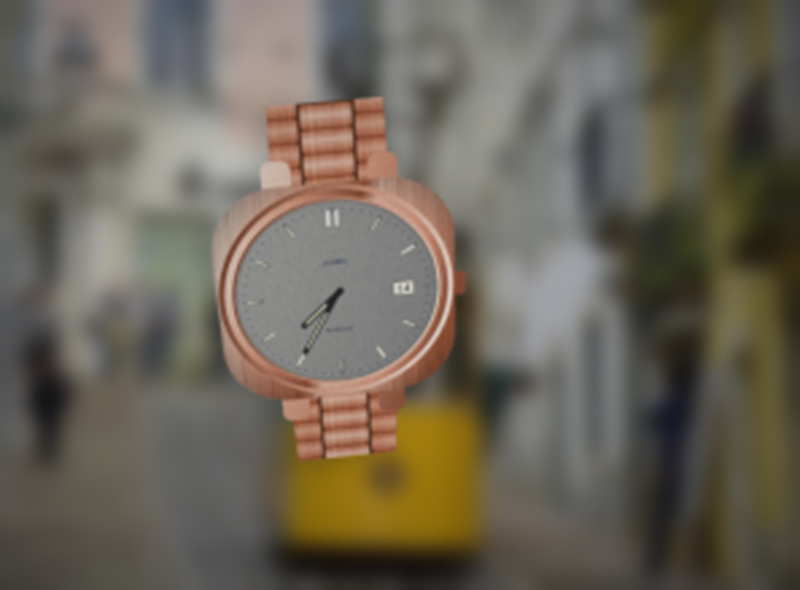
{"hour": 7, "minute": 35}
